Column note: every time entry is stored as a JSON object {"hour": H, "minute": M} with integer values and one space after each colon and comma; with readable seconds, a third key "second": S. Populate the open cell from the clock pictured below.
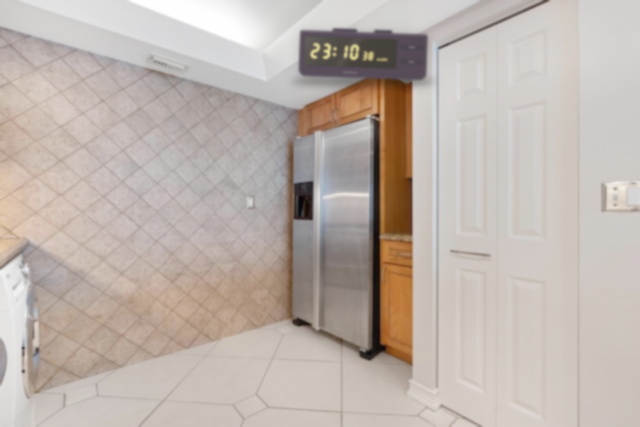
{"hour": 23, "minute": 10}
